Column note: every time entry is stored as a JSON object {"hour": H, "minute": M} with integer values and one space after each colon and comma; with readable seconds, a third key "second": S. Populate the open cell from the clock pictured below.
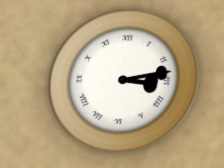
{"hour": 3, "minute": 13}
